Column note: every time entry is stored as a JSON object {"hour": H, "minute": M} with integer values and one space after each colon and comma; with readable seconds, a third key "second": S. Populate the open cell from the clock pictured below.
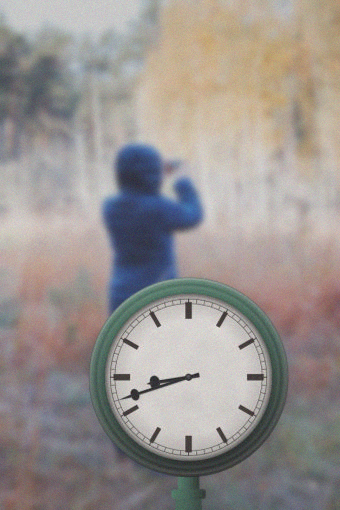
{"hour": 8, "minute": 42}
